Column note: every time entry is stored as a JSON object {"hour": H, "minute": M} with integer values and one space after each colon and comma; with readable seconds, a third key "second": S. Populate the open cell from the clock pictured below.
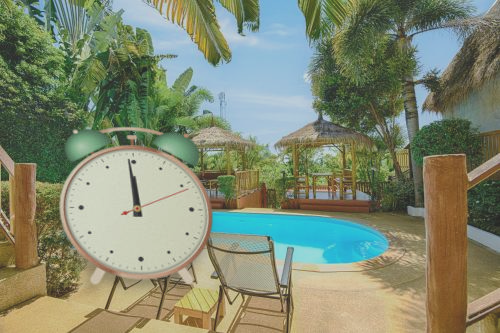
{"hour": 11, "minute": 59, "second": 11}
